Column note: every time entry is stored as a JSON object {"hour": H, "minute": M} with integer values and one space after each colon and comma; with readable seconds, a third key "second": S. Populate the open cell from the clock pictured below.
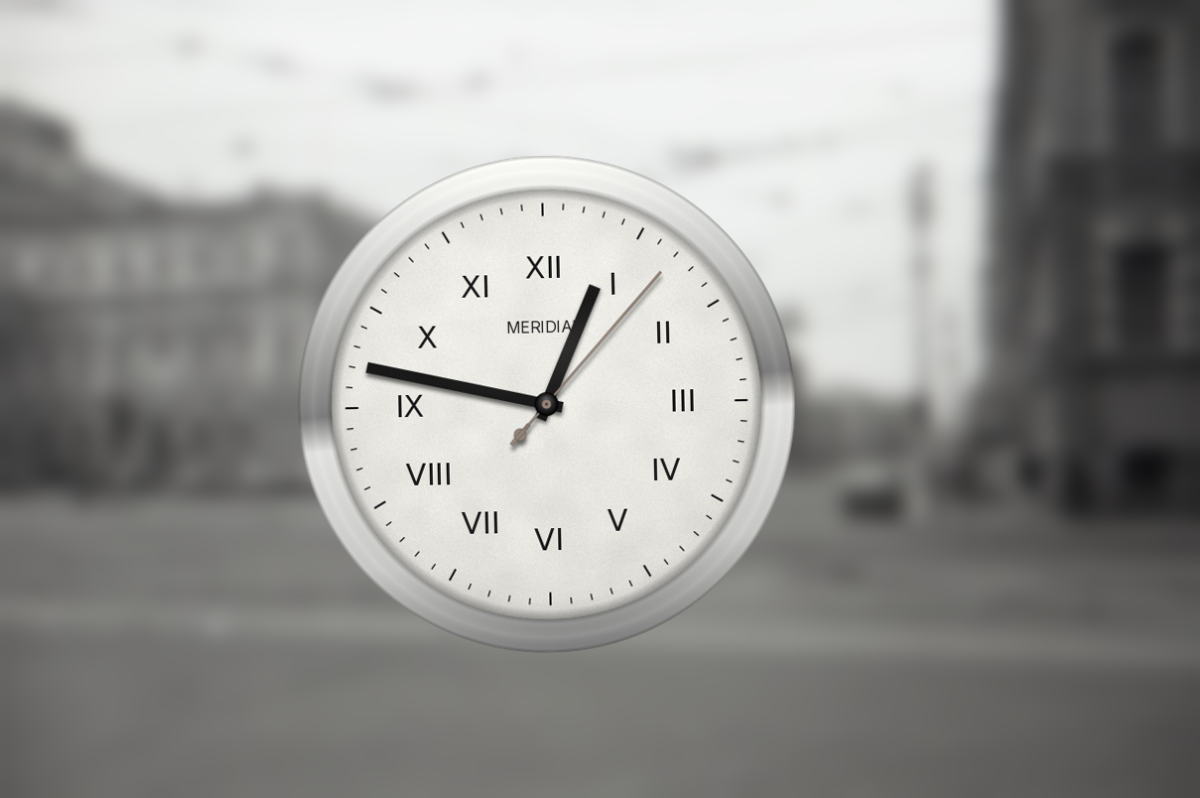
{"hour": 12, "minute": 47, "second": 7}
